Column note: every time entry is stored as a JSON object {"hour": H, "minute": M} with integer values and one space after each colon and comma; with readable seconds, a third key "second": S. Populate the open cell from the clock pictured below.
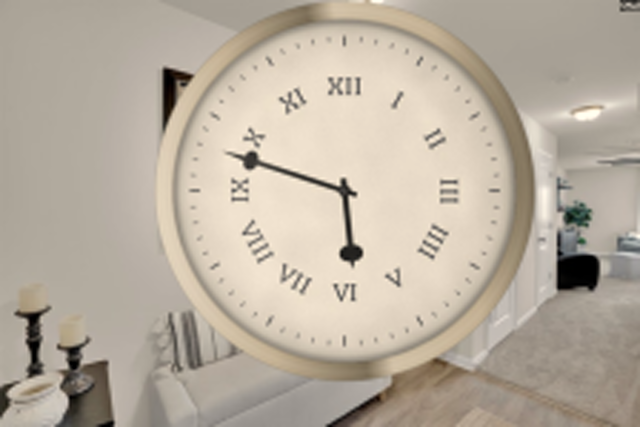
{"hour": 5, "minute": 48}
